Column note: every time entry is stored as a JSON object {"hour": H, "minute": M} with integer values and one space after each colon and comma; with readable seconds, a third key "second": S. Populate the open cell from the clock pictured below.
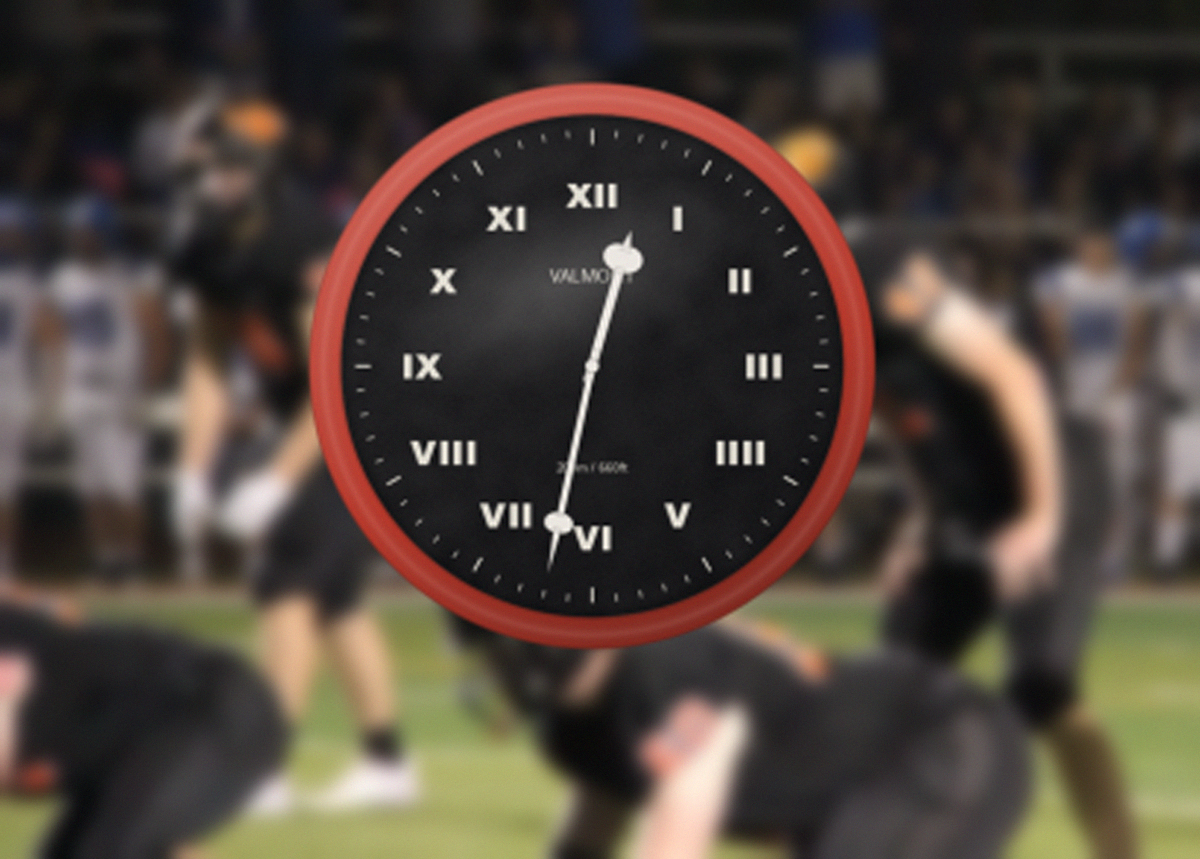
{"hour": 12, "minute": 32}
